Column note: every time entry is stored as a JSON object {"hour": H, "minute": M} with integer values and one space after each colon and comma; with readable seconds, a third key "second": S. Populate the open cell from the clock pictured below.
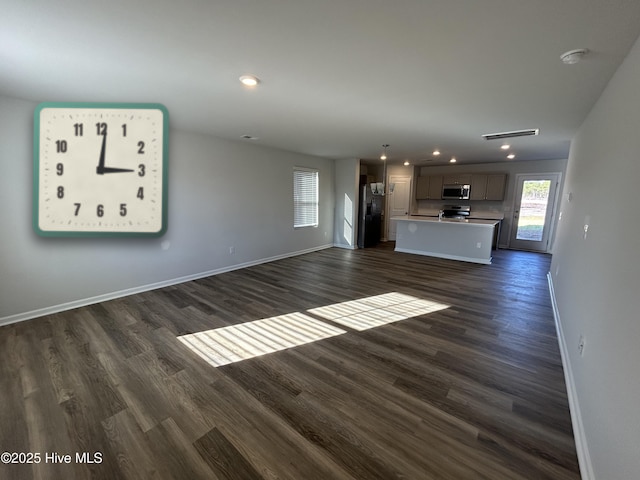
{"hour": 3, "minute": 1}
